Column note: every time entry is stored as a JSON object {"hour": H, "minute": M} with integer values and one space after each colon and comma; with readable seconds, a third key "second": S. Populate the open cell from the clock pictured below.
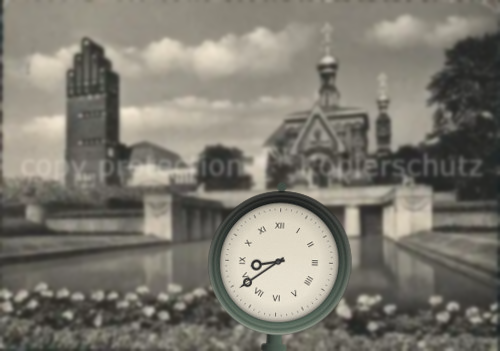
{"hour": 8, "minute": 39}
